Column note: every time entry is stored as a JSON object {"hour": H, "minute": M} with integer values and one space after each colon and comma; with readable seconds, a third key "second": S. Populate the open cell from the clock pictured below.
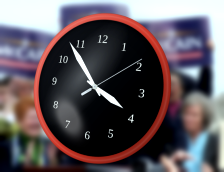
{"hour": 3, "minute": 53, "second": 9}
